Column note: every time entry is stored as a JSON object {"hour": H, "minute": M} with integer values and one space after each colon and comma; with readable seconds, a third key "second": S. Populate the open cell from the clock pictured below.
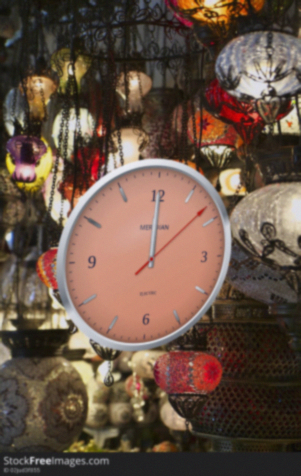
{"hour": 12, "minute": 0, "second": 8}
